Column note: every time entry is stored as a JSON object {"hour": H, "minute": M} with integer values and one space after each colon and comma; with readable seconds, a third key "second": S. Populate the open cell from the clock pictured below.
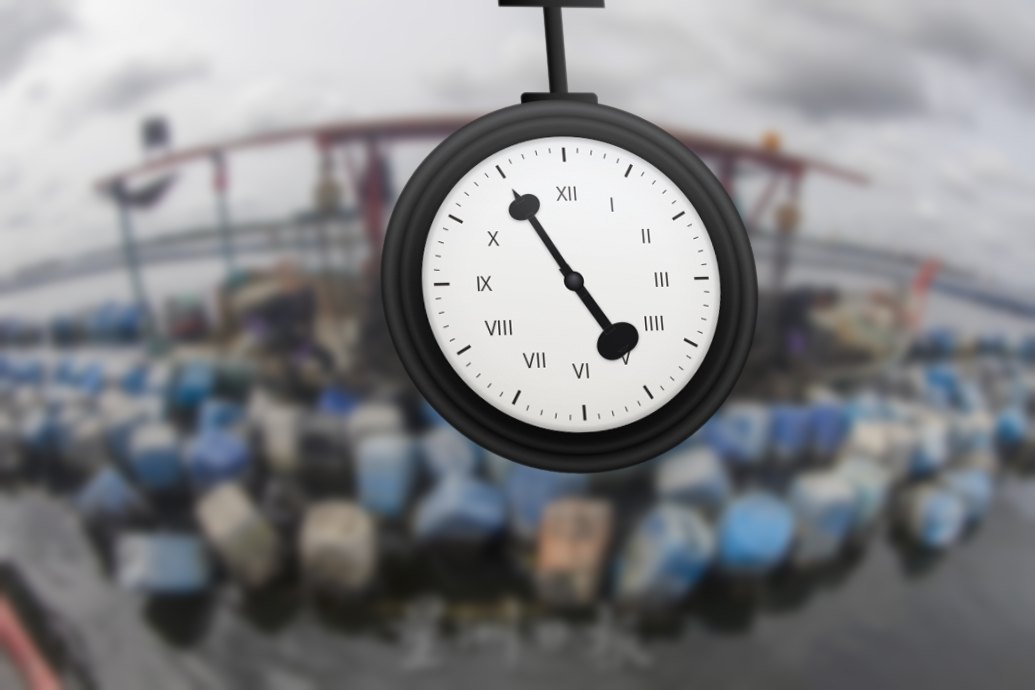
{"hour": 4, "minute": 55}
